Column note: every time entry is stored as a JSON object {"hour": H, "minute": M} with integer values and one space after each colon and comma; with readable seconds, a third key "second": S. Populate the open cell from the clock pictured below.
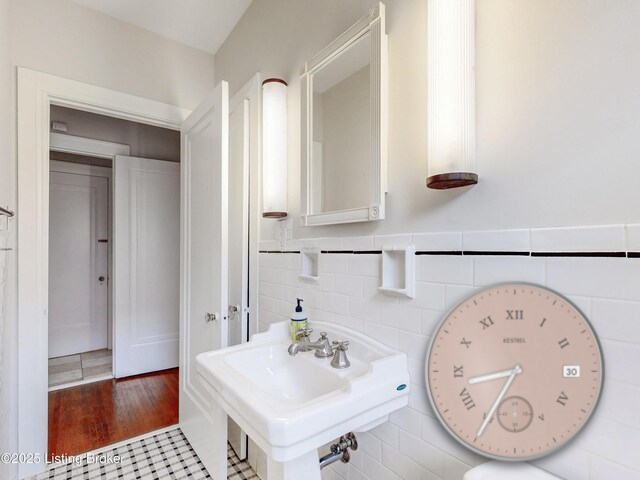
{"hour": 8, "minute": 35}
